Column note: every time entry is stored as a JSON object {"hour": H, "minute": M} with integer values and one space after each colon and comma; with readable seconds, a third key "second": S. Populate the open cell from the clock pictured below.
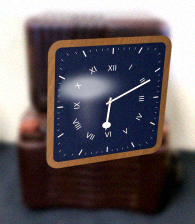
{"hour": 6, "minute": 11}
